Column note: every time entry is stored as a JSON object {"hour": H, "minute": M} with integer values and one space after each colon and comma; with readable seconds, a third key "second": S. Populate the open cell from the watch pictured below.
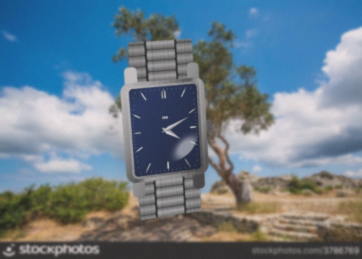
{"hour": 4, "minute": 11}
